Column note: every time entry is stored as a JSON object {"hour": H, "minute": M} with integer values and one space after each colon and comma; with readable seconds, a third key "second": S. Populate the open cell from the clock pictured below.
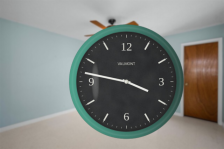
{"hour": 3, "minute": 47}
